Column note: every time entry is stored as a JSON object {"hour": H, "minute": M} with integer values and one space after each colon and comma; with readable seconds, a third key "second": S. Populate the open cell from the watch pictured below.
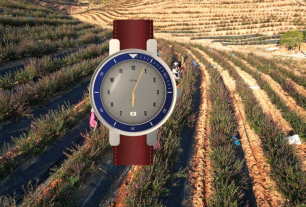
{"hour": 6, "minute": 4}
